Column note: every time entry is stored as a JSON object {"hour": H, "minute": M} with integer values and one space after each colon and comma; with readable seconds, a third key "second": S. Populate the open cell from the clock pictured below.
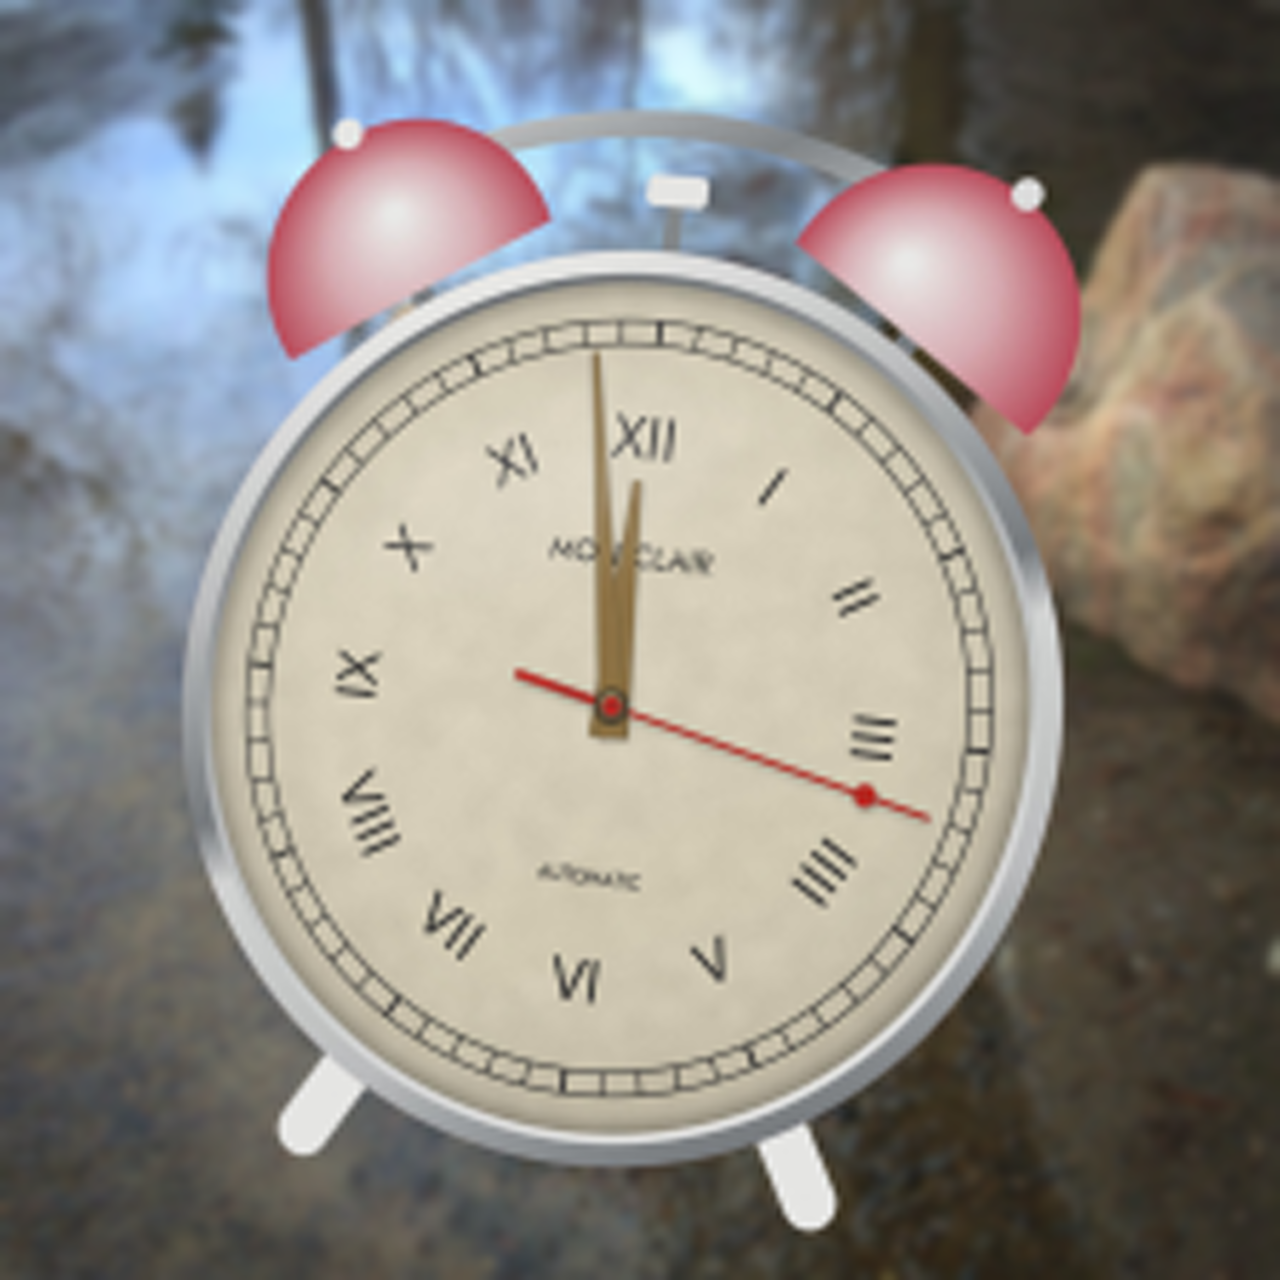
{"hour": 11, "minute": 58, "second": 17}
